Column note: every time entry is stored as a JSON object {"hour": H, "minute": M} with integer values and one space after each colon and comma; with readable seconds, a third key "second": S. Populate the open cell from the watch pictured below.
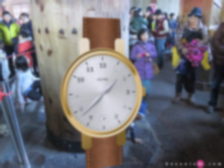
{"hour": 1, "minute": 38}
